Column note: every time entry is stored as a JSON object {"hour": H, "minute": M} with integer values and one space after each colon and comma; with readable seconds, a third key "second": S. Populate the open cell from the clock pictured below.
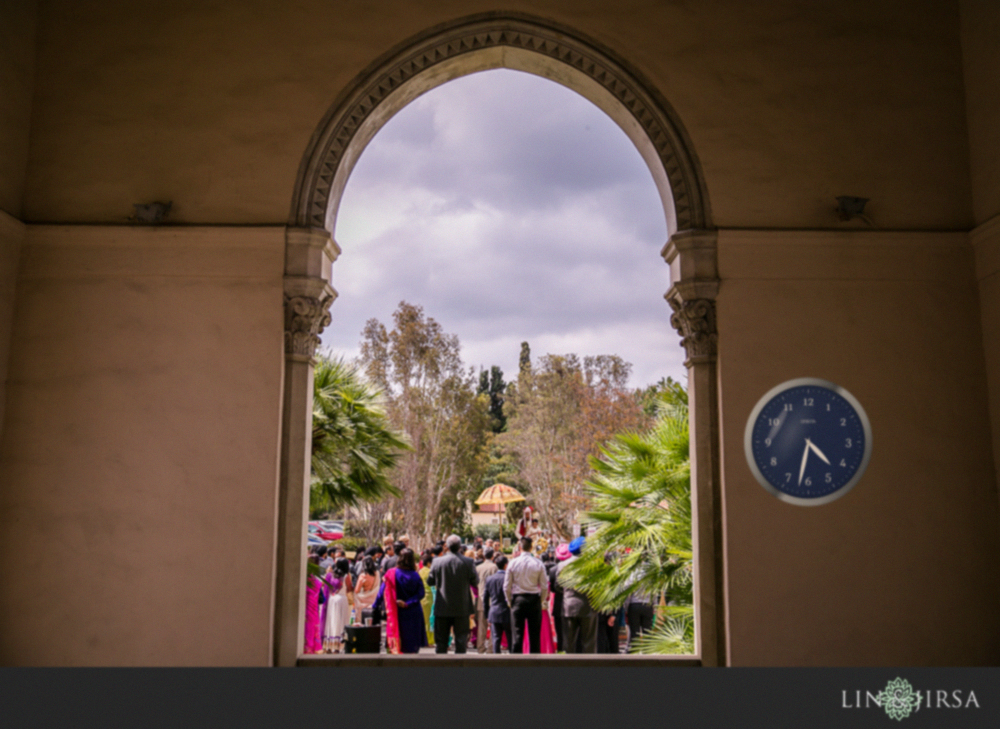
{"hour": 4, "minute": 32}
